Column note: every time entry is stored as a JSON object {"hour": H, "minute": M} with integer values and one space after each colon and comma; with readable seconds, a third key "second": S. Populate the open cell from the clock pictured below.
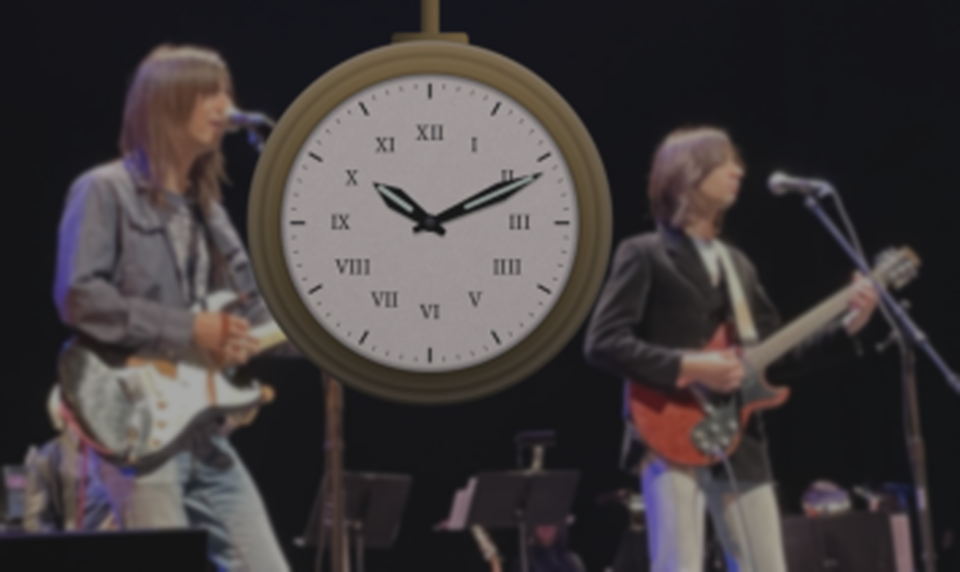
{"hour": 10, "minute": 11}
